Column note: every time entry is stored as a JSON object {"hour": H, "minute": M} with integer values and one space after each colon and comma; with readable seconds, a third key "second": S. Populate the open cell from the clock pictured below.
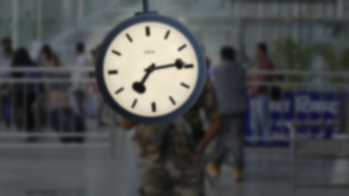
{"hour": 7, "minute": 14}
